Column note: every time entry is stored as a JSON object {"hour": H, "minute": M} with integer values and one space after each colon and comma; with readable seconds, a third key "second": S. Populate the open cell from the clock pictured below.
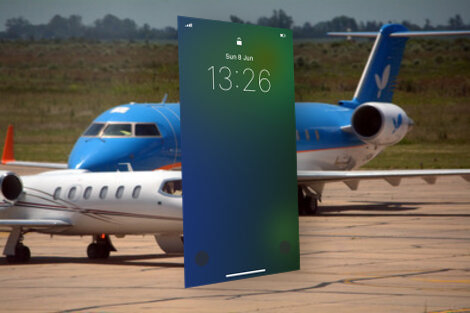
{"hour": 13, "minute": 26}
